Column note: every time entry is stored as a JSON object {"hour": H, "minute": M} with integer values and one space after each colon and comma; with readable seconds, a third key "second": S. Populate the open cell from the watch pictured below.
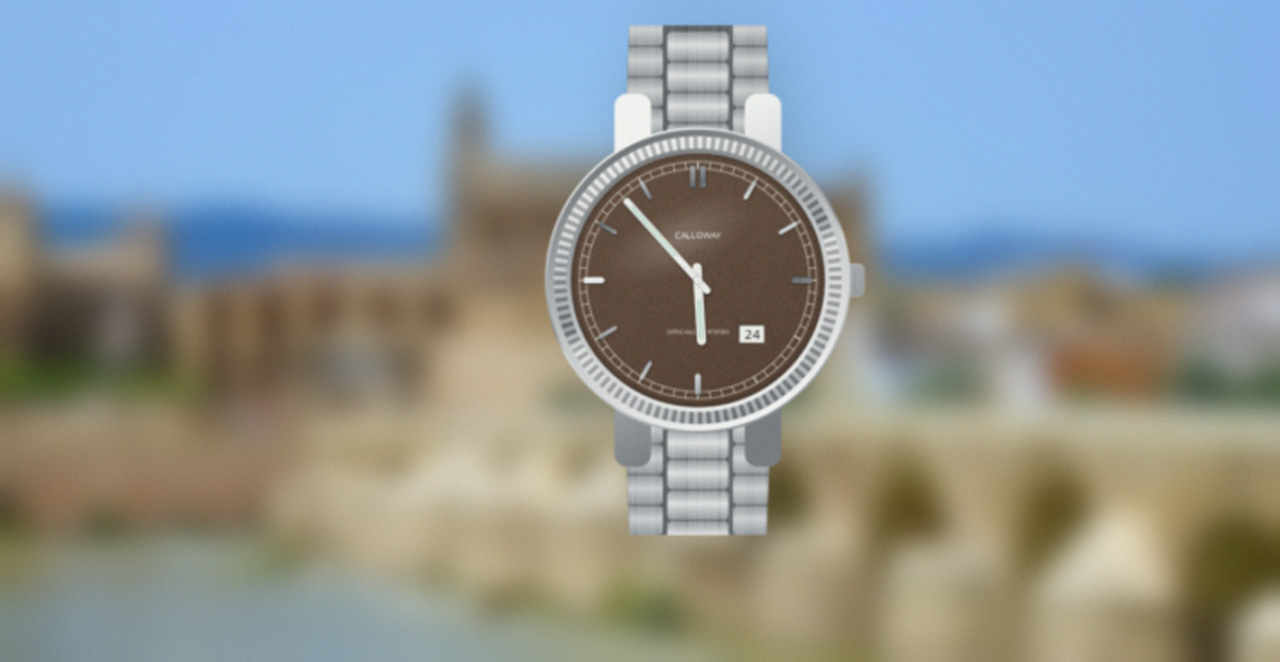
{"hour": 5, "minute": 53}
